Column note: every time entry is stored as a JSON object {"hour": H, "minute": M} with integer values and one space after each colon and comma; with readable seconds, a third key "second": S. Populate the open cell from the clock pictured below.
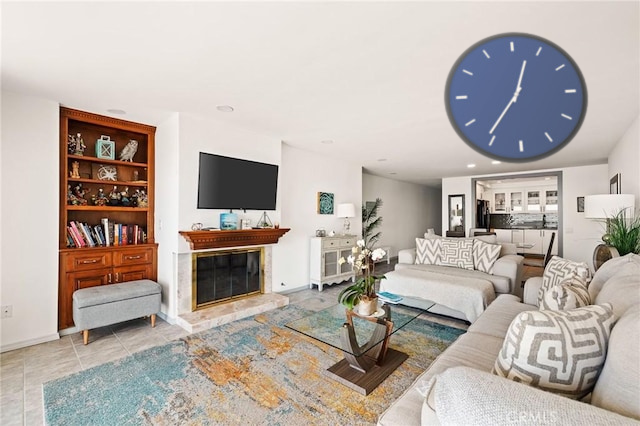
{"hour": 12, "minute": 36}
